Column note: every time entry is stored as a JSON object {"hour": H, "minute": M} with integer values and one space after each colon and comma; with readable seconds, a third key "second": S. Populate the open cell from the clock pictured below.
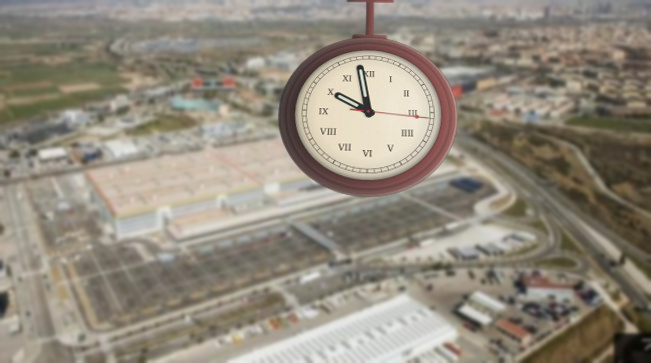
{"hour": 9, "minute": 58, "second": 16}
